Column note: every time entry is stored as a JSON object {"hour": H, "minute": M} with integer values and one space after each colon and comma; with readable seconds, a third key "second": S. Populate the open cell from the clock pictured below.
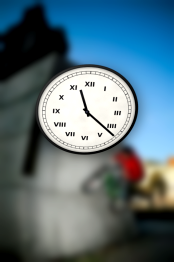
{"hour": 11, "minute": 22}
